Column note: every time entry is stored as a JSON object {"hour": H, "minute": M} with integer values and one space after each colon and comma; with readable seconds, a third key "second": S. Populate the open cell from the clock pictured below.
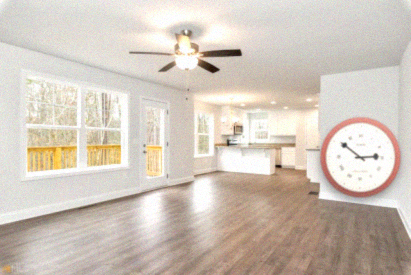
{"hour": 2, "minute": 51}
